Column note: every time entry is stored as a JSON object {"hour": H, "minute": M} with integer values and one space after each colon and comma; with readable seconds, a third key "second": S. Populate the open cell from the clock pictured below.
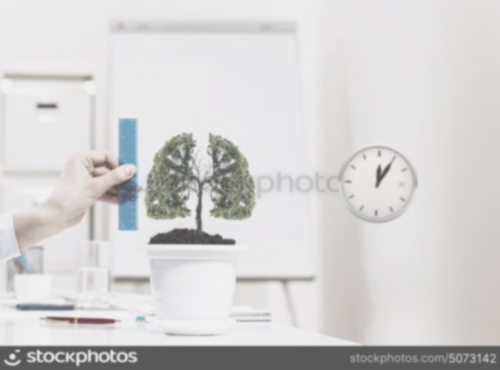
{"hour": 12, "minute": 5}
